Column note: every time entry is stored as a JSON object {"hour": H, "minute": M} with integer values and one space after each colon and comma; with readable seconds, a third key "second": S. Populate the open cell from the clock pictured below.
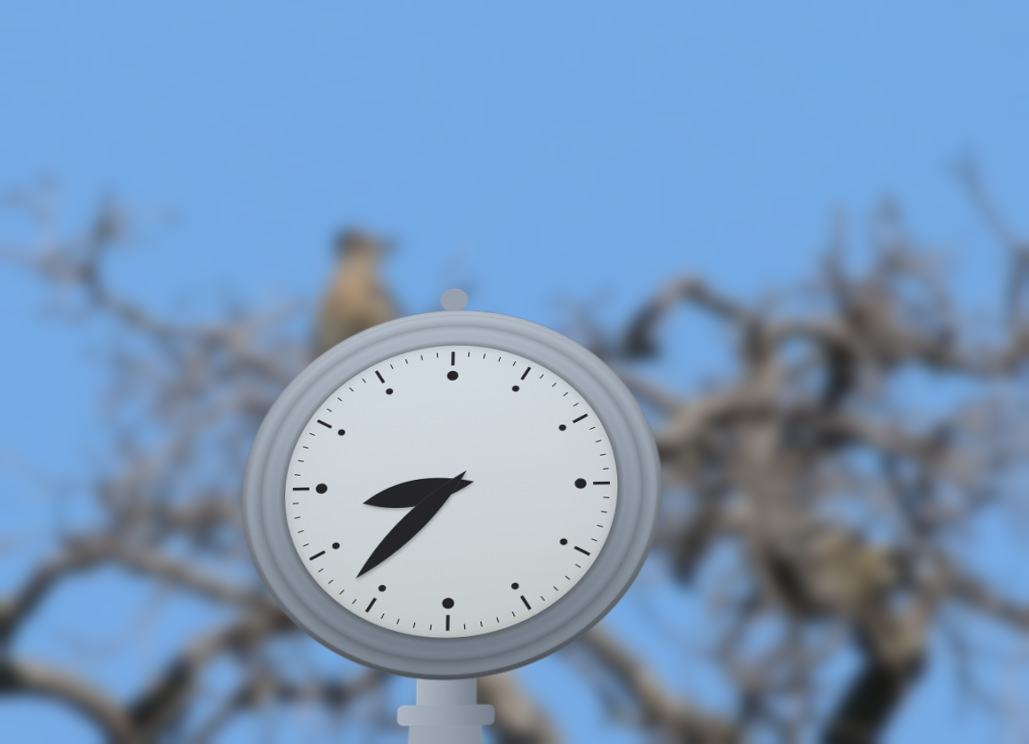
{"hour": 8, "minute": 37}
